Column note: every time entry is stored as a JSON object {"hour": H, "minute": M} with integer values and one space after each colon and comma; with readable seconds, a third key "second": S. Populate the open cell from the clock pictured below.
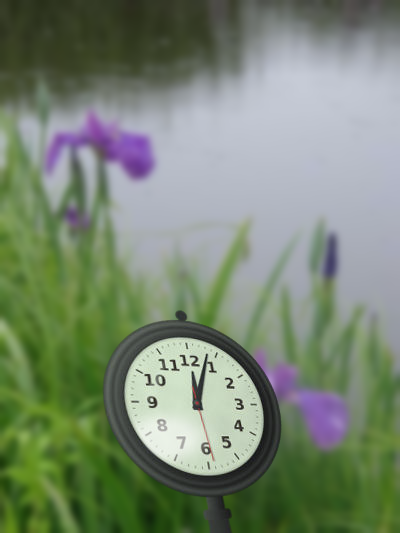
{"hour": 12, "minute": 3, "second": 29}
